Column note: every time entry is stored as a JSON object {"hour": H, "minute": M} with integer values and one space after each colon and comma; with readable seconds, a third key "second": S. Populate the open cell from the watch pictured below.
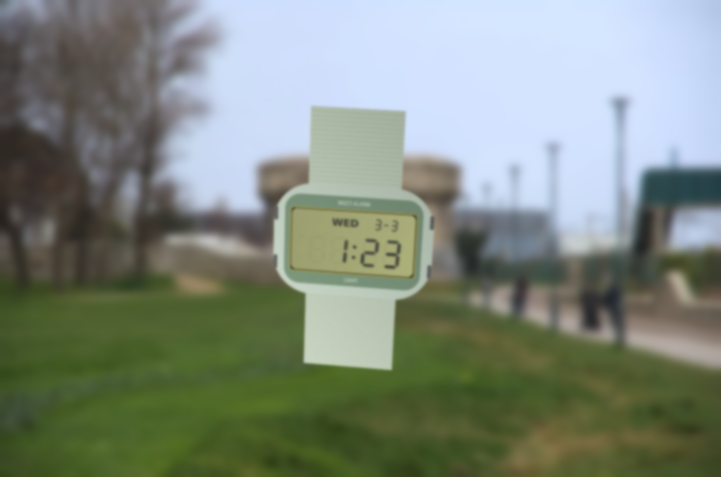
{"hour": 1, "minute": 23}
